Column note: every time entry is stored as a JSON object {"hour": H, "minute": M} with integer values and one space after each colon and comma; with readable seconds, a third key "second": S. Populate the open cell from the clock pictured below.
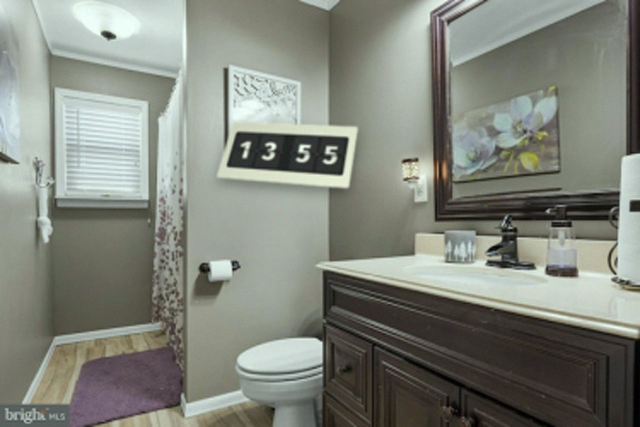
{"hour": 13, "minute": 55}
